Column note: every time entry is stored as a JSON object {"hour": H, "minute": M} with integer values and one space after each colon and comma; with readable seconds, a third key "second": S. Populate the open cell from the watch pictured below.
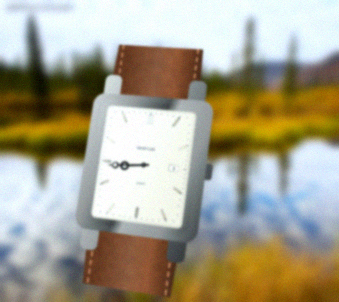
{"hour": 8, "minute": 44}
